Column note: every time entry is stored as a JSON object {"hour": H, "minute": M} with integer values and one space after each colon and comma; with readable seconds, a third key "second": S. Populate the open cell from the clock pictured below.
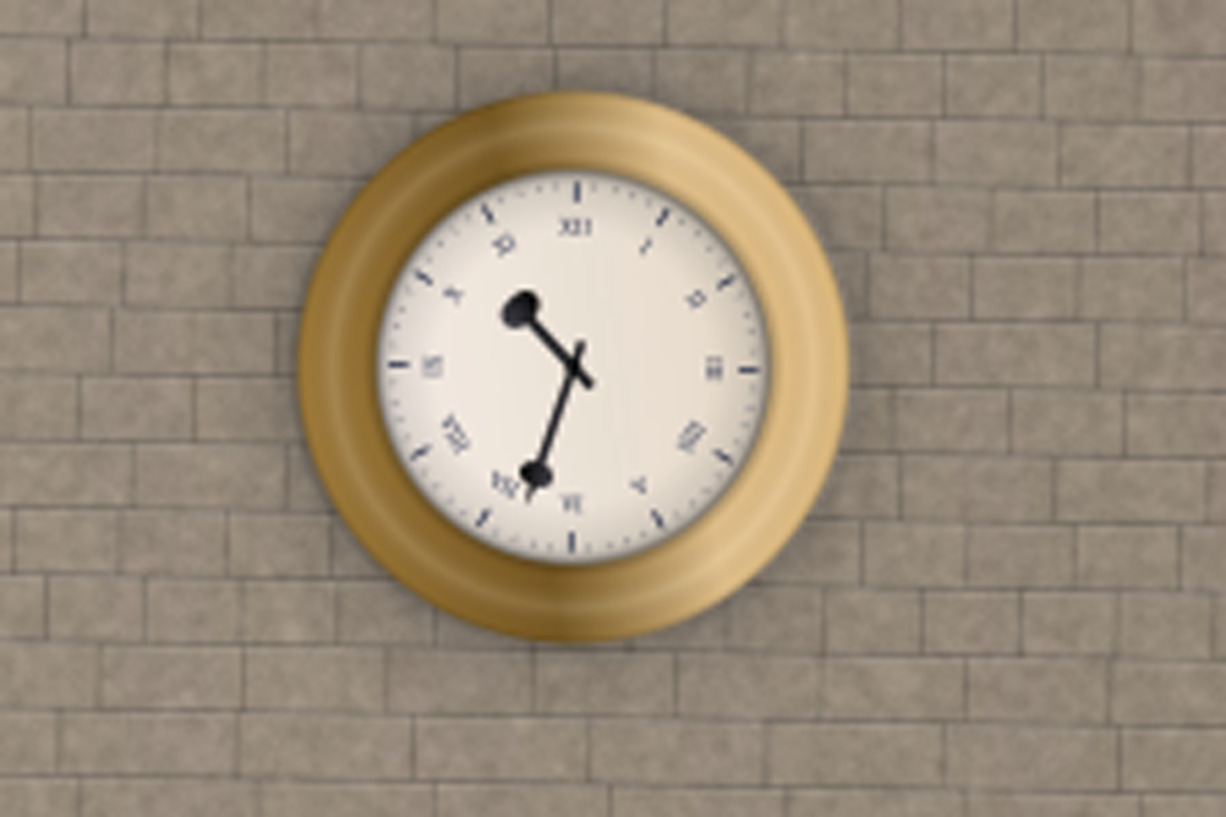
{"hour": 10, "minute": 33}
